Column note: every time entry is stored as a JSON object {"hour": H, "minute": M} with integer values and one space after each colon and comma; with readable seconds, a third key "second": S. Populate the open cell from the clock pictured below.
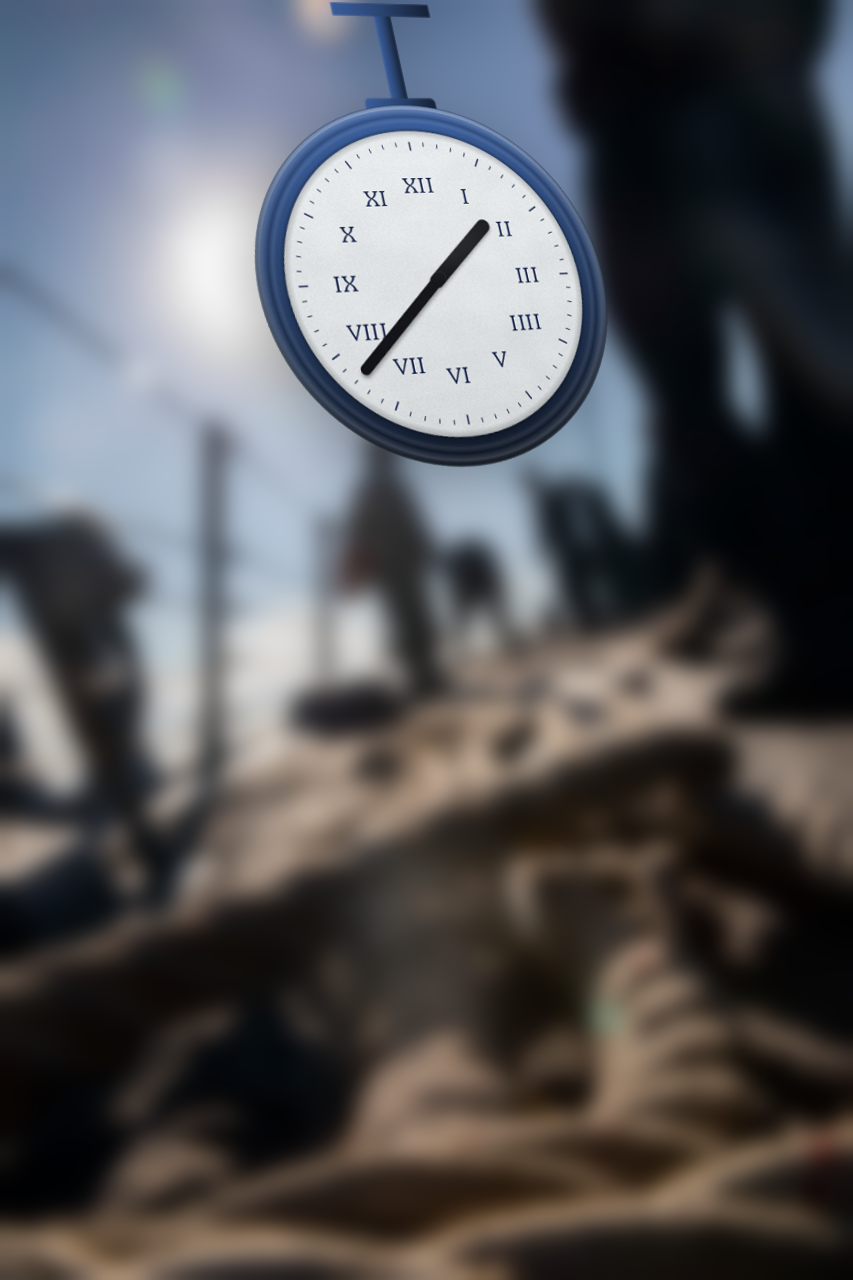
{"hour": 1, "minute": 38}
